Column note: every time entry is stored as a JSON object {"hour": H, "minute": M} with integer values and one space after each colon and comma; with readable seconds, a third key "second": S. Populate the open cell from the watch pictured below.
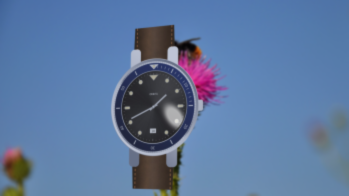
{"hour": 1, "minute": 41}
